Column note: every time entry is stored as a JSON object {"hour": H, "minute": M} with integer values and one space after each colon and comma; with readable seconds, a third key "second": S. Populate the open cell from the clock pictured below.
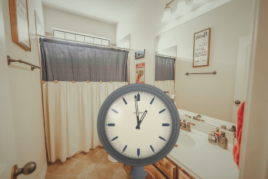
{"hour": 12, "minute": 59}
